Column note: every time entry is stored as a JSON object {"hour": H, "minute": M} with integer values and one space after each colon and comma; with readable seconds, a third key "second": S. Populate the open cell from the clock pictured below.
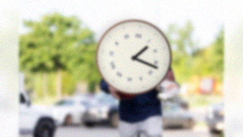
{"hour": 1, "minute": 17}
